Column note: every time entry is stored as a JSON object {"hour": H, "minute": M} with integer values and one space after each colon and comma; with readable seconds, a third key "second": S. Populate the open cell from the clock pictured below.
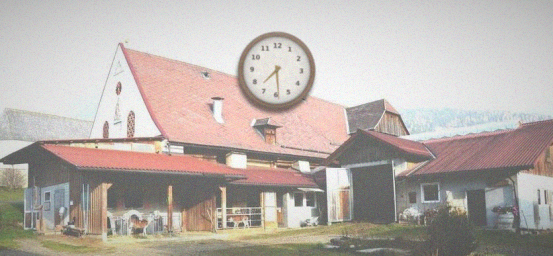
{"hour": 7, "minute": 29}
